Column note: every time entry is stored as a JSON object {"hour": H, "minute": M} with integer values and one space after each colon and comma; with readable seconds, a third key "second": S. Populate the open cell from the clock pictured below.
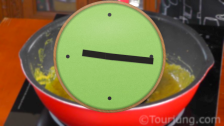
{"hour": 9, "minute": 16}
